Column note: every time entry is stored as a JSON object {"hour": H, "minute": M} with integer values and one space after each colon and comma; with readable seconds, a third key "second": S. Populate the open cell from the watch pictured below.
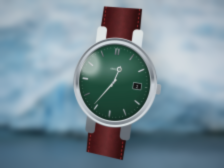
{"hour": 12, "minute": 36}
